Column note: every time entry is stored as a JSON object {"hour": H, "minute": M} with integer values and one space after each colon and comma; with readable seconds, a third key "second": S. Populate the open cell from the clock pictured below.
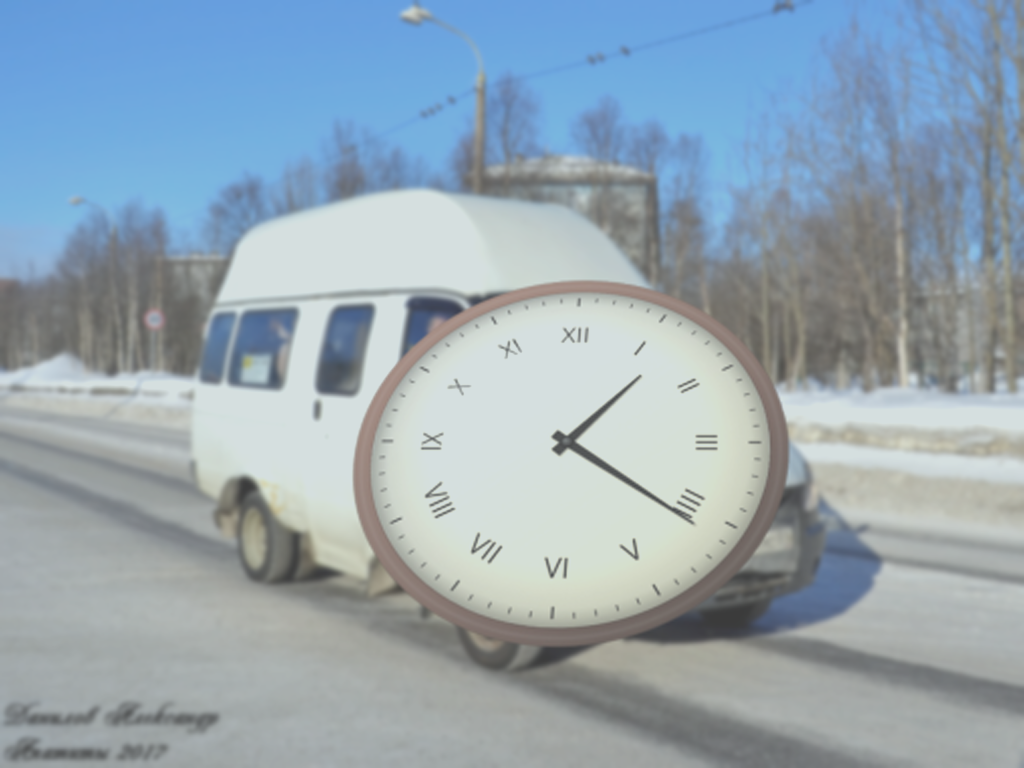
{"hour": 1, "minute": 21}
